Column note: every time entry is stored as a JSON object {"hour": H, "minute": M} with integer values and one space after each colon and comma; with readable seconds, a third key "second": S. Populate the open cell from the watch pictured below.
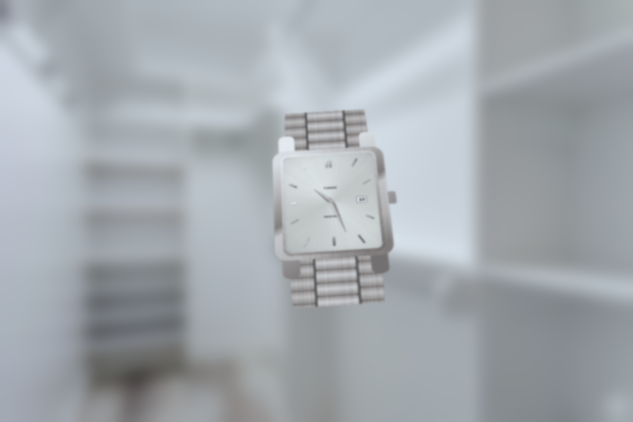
{"hour": 10, "minute": 27}
